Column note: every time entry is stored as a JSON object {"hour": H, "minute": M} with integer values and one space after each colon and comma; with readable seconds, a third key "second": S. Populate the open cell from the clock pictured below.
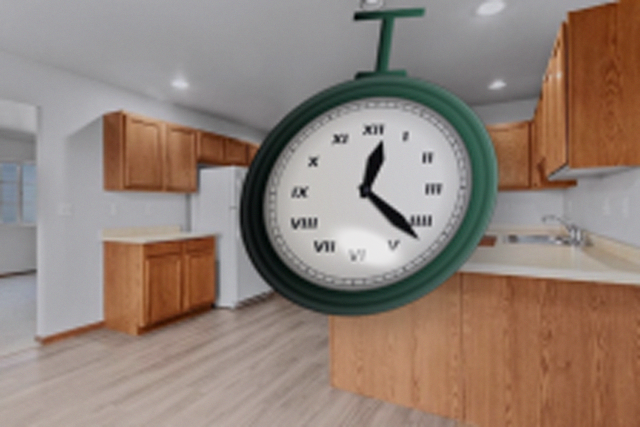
{"hour": 12, "minute": 22}
